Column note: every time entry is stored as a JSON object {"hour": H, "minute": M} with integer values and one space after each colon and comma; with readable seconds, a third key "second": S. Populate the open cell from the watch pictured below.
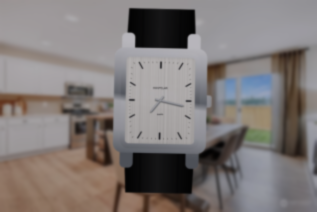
{"hour": 7, "minute": 17}
